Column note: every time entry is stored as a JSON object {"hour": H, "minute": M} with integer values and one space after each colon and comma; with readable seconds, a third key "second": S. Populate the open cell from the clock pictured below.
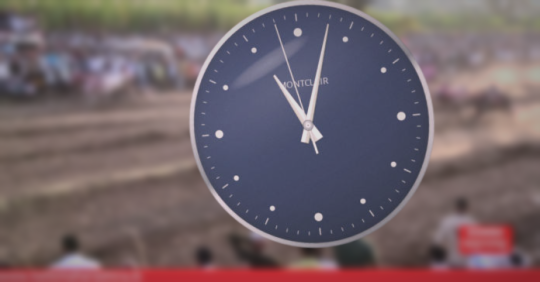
{"hour": 11, "minute": 2, "second": 58}
